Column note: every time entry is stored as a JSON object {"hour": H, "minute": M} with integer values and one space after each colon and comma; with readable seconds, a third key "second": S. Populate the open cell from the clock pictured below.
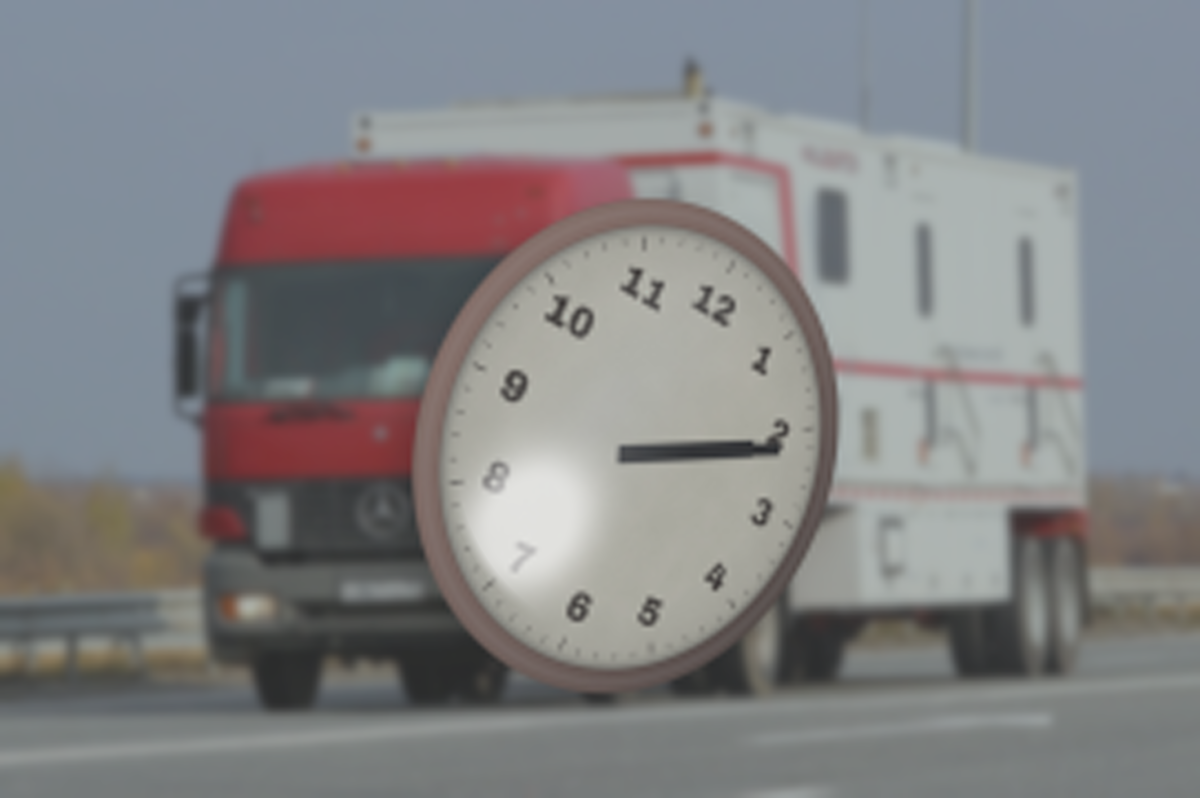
{"hour": 2, "minute": 11}
